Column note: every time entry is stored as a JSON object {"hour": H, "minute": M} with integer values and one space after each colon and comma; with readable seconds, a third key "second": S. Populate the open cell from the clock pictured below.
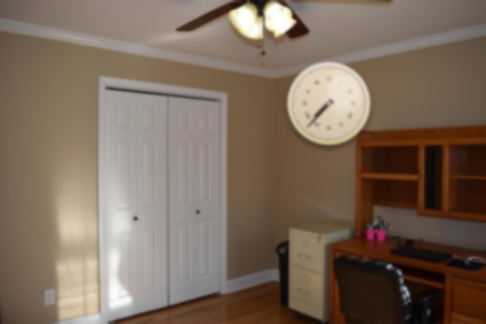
{"hour": 7, "minute": 37}
